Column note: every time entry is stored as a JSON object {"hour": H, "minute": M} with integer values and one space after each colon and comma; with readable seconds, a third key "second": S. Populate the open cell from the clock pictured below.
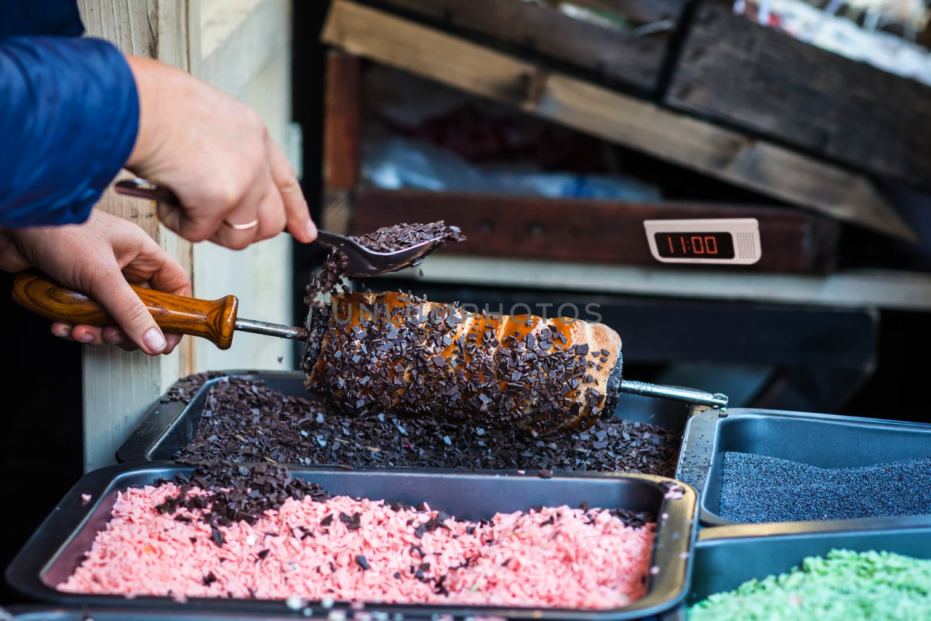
{"hour": 11, "minute": 0}
